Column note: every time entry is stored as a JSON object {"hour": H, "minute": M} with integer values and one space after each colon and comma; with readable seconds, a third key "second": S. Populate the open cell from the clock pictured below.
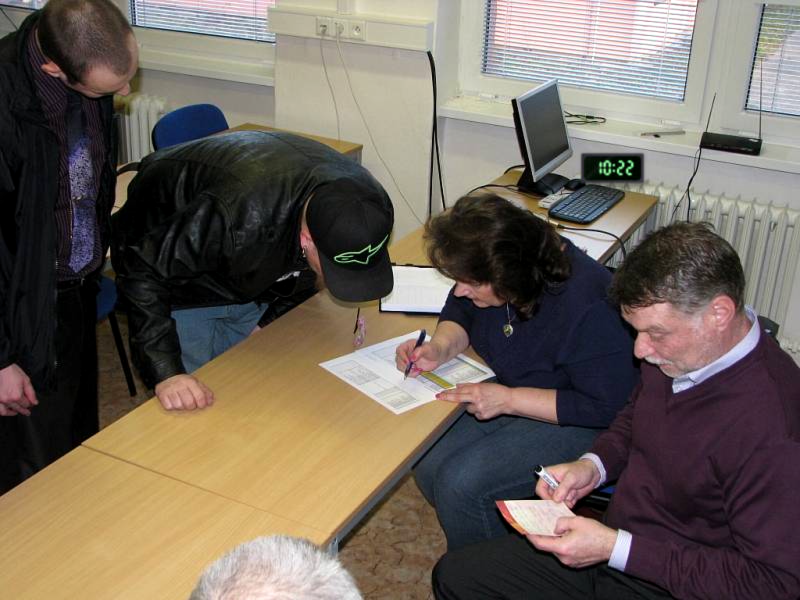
{"hour": 10, "minute": 22}
